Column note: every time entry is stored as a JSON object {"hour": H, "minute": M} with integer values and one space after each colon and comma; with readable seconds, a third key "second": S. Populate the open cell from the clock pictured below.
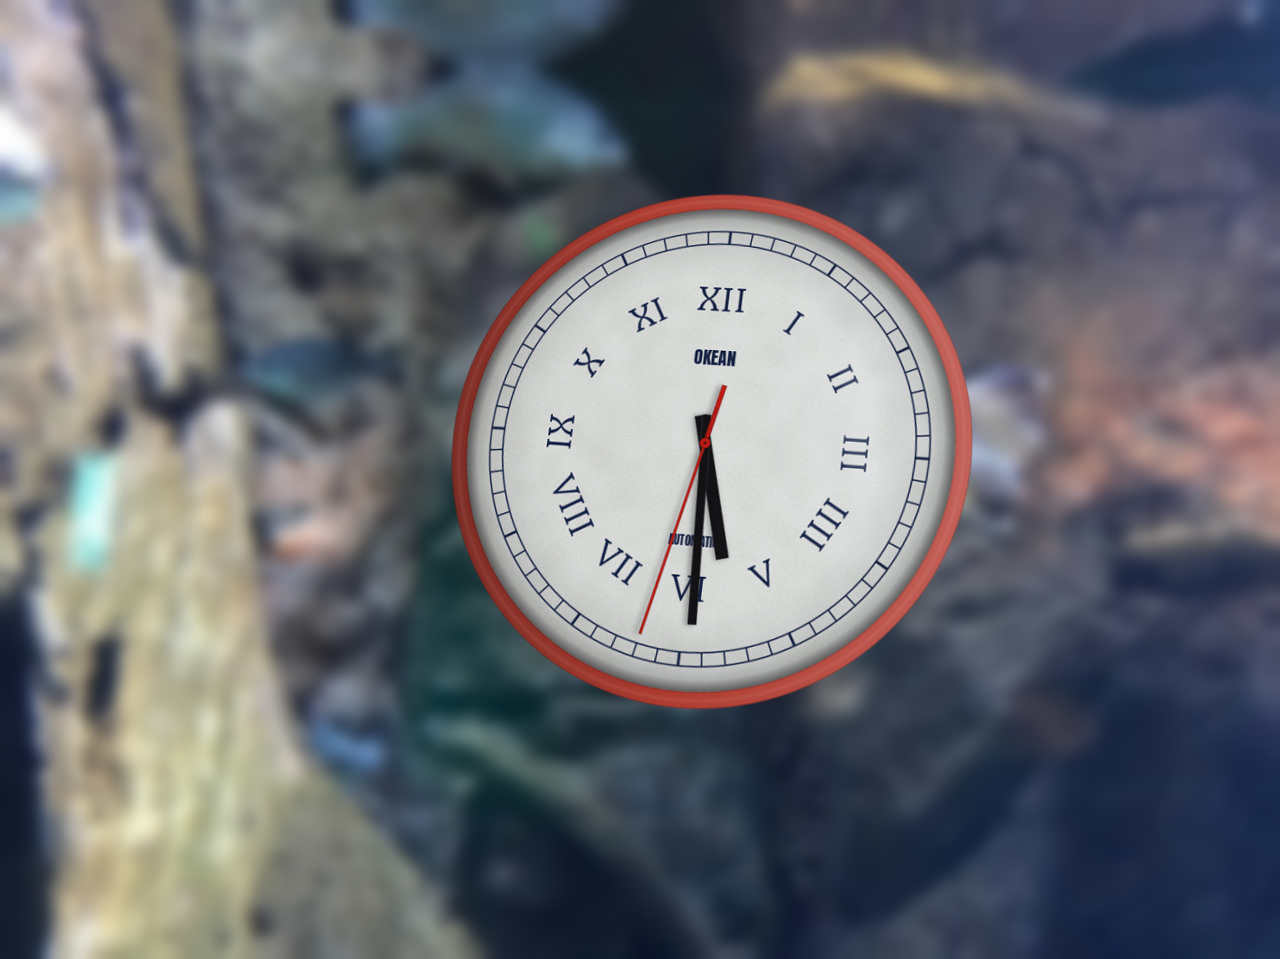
{"hour": 5, "minute": 29, "second": 32}
